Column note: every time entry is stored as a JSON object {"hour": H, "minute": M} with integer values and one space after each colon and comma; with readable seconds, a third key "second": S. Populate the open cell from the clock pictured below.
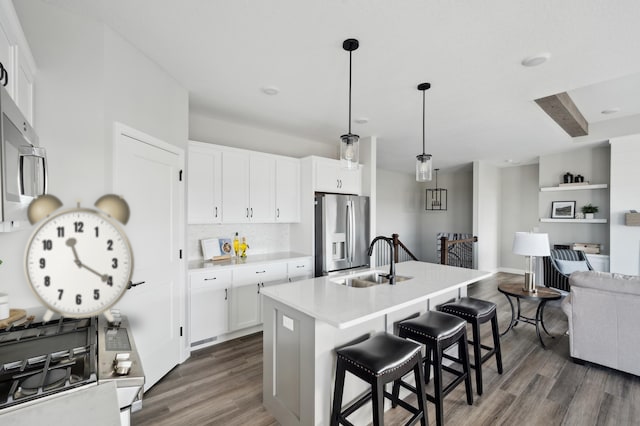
{"hour": 11, "minute": 20}
